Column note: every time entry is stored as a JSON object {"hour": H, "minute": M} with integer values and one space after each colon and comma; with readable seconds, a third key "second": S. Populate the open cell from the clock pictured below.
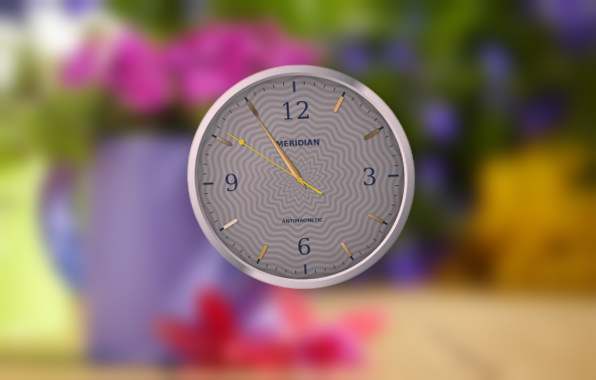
{"hour": 10, "minute": 54, "second": 51}
